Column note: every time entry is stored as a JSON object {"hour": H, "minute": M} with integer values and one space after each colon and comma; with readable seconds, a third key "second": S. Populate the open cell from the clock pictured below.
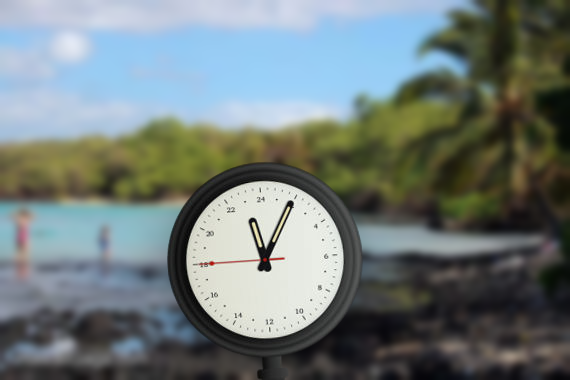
{"hour": 23, "minute": 4, "second": 45}
